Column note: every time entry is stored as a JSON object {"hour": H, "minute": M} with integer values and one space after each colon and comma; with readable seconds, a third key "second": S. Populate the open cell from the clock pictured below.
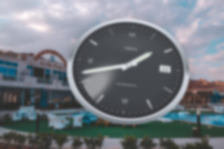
{"hour": 1, "minute": 42}
